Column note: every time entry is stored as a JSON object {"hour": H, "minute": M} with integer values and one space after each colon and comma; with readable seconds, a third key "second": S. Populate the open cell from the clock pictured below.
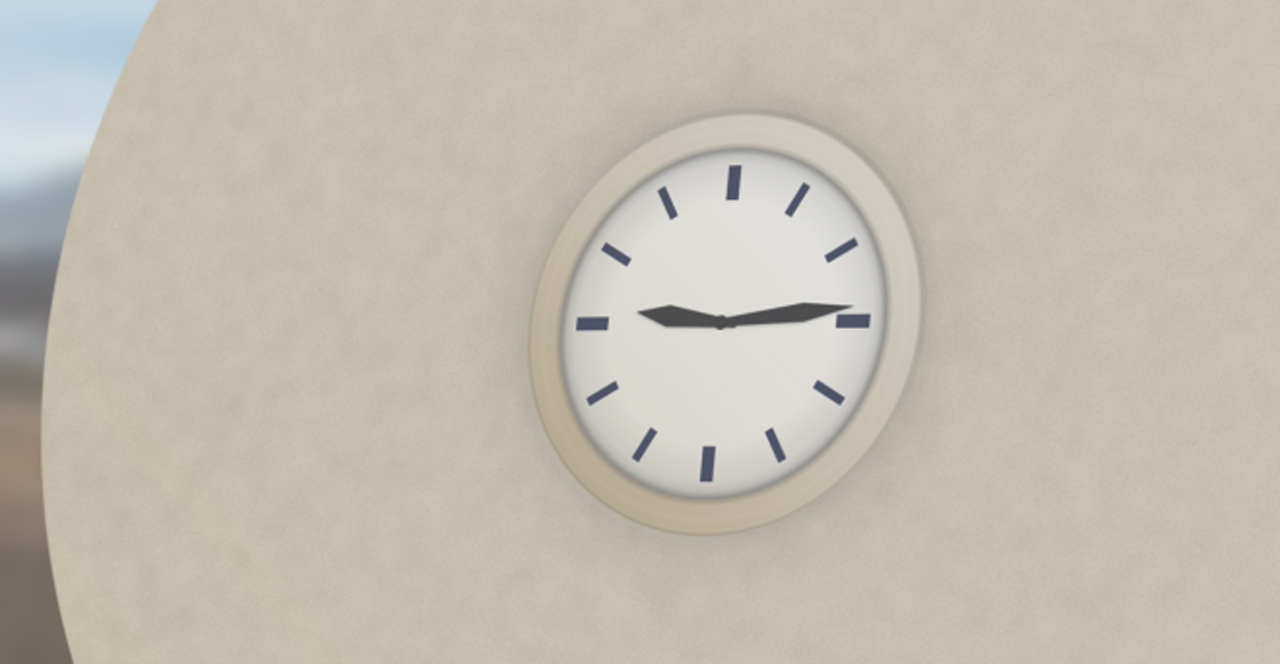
{"hour": 9, "minute": 14}
